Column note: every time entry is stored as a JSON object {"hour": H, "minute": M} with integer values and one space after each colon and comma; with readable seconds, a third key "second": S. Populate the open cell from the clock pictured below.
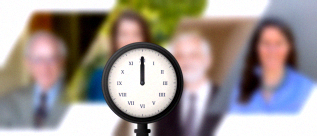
{"hour": 12, "minute": 0}
